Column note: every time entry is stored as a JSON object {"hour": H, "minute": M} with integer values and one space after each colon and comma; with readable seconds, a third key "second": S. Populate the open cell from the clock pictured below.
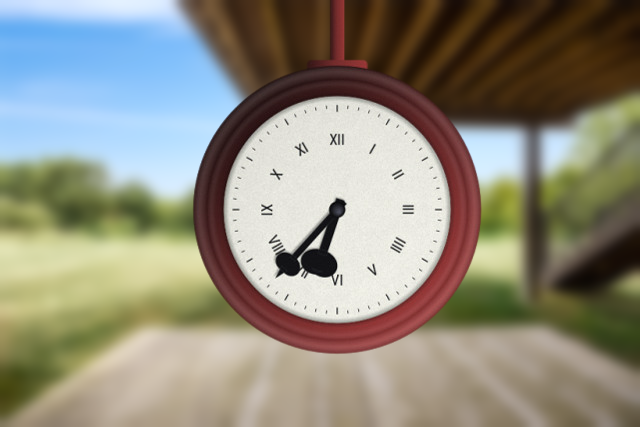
{"hour": 6, "minute": 37}
